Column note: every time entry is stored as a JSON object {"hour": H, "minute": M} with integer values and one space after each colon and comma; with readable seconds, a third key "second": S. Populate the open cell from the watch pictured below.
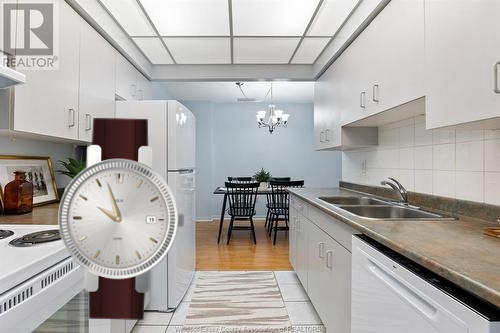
{"hour": 9, "minute": 57}
